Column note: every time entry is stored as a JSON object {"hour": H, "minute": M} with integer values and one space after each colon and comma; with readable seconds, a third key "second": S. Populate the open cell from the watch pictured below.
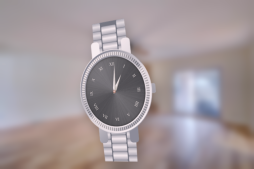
{"hour": 1, "minute": 1}
